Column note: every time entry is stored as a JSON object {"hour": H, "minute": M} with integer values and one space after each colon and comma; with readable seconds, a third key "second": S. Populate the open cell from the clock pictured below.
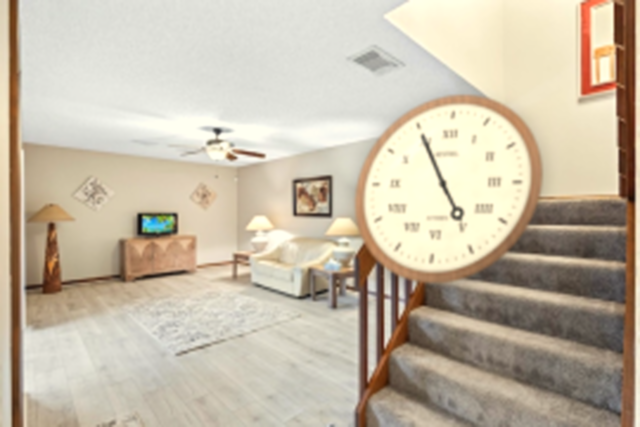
{"hour": 4, "minute": 55}
